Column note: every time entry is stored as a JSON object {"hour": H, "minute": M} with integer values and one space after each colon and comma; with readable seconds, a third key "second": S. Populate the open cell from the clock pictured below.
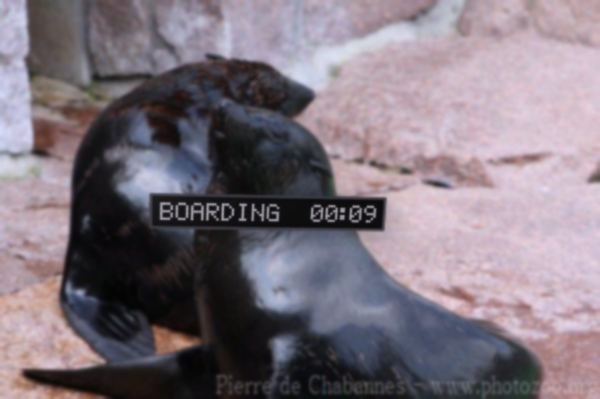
{"hour": 0, "minute": 9}
